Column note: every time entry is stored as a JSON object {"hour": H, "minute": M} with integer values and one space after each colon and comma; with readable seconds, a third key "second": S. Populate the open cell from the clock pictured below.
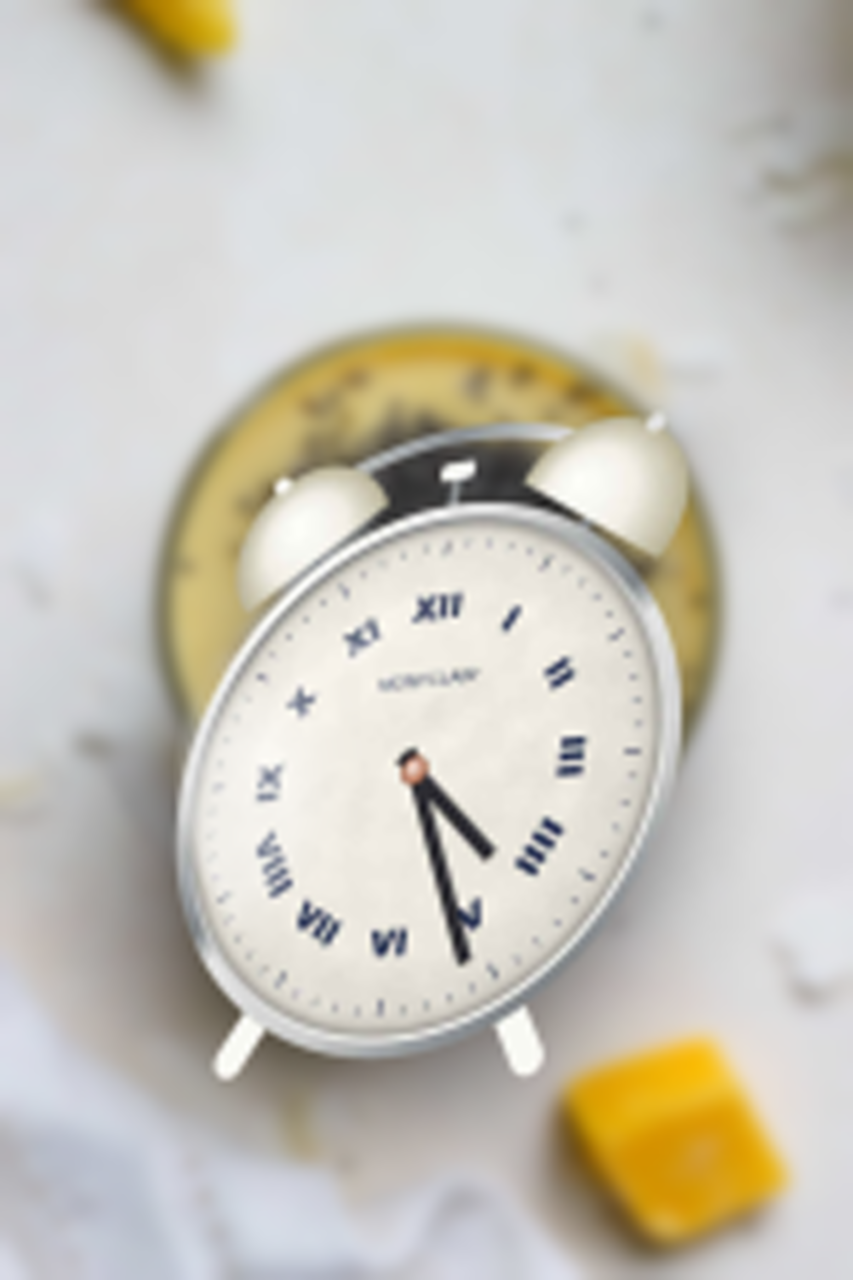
{"hour": 4, "minute": 26}
